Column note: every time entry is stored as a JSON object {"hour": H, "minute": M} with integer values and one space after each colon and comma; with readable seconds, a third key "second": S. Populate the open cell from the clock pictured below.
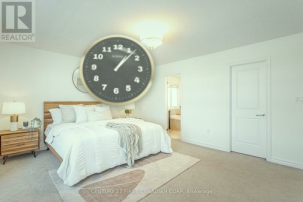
{"hour": 1, "minute": 7}
